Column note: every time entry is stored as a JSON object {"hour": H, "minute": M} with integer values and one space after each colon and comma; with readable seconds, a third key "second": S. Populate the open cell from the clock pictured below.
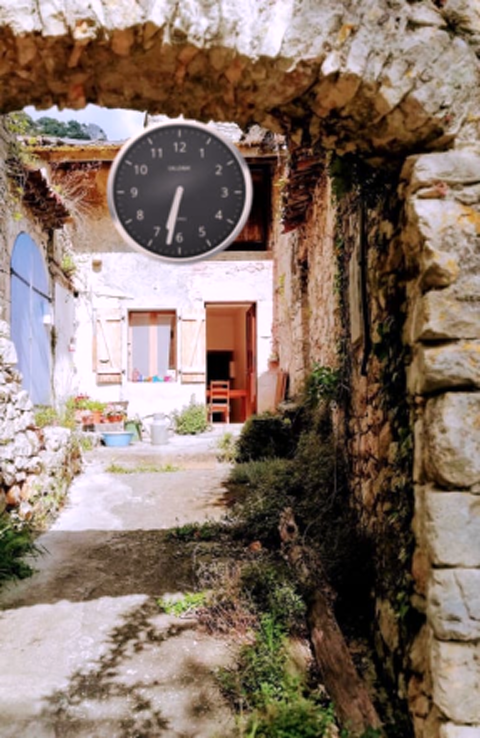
{"hour": 6, "minute": 32}
